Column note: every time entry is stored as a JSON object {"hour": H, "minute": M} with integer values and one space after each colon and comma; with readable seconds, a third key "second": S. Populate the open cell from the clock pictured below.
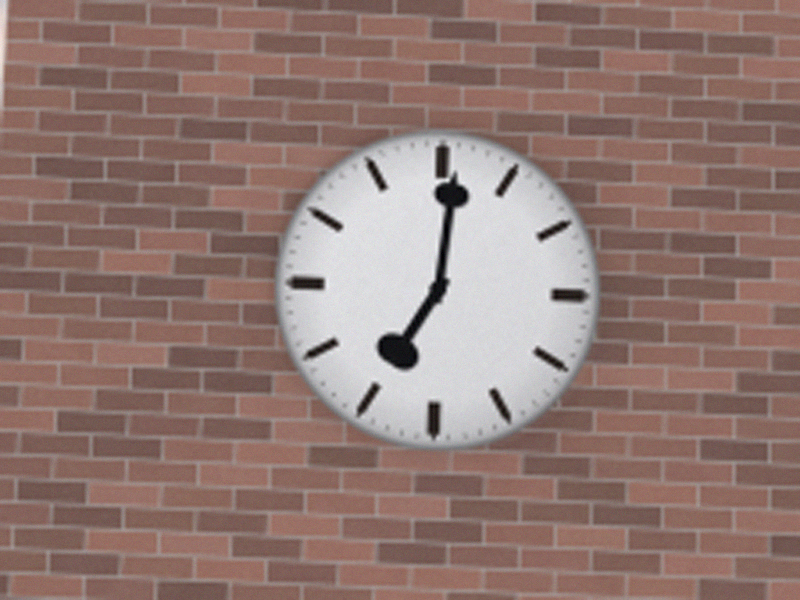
{"hour": 7, "minute": 1}
